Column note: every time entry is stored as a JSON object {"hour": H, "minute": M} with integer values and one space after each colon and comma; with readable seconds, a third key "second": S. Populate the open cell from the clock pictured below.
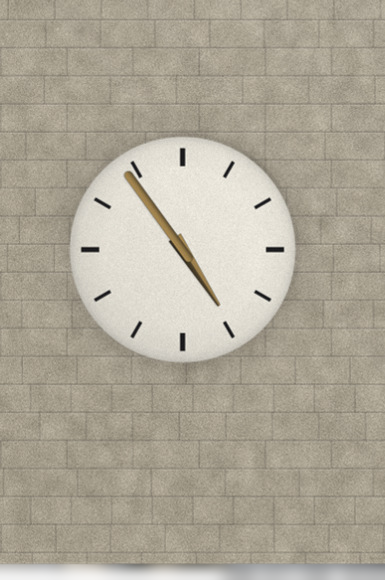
{"hour": 4, "minute": 54}
